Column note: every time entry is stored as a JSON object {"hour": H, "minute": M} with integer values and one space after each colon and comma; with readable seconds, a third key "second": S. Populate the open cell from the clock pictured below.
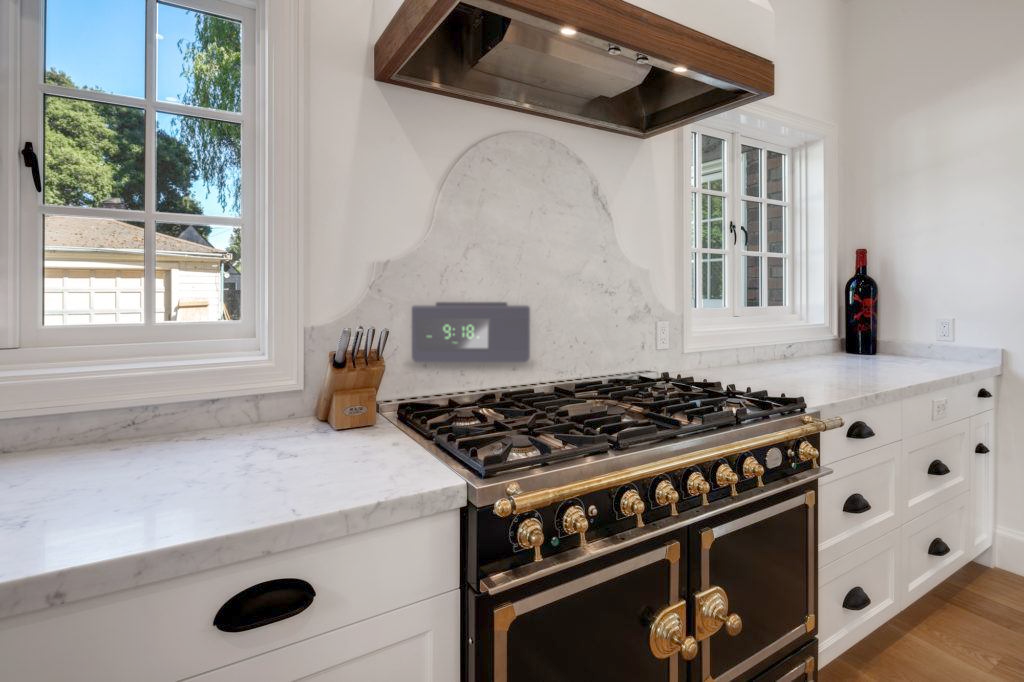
{"hour": 9, "minute": 18}
